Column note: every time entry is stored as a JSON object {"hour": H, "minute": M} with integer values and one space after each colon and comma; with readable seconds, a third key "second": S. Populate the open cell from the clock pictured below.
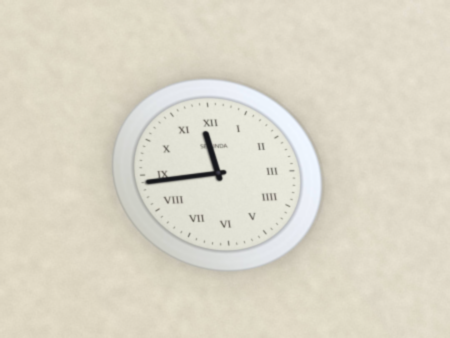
{"hour": 11, "minute": 44}
